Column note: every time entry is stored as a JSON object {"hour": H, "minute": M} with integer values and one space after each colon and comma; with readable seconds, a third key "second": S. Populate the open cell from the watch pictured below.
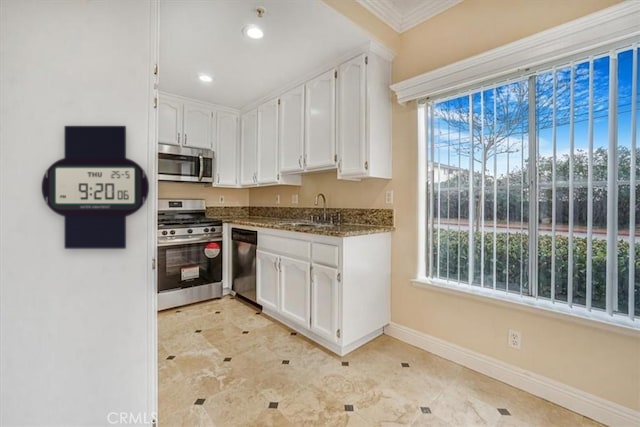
{"hour": 9, "minute": 20}
